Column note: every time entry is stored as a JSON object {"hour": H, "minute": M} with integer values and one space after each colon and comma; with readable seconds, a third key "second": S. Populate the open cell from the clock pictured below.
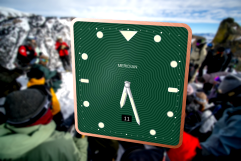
{"hour": 6, "minute": 27}
